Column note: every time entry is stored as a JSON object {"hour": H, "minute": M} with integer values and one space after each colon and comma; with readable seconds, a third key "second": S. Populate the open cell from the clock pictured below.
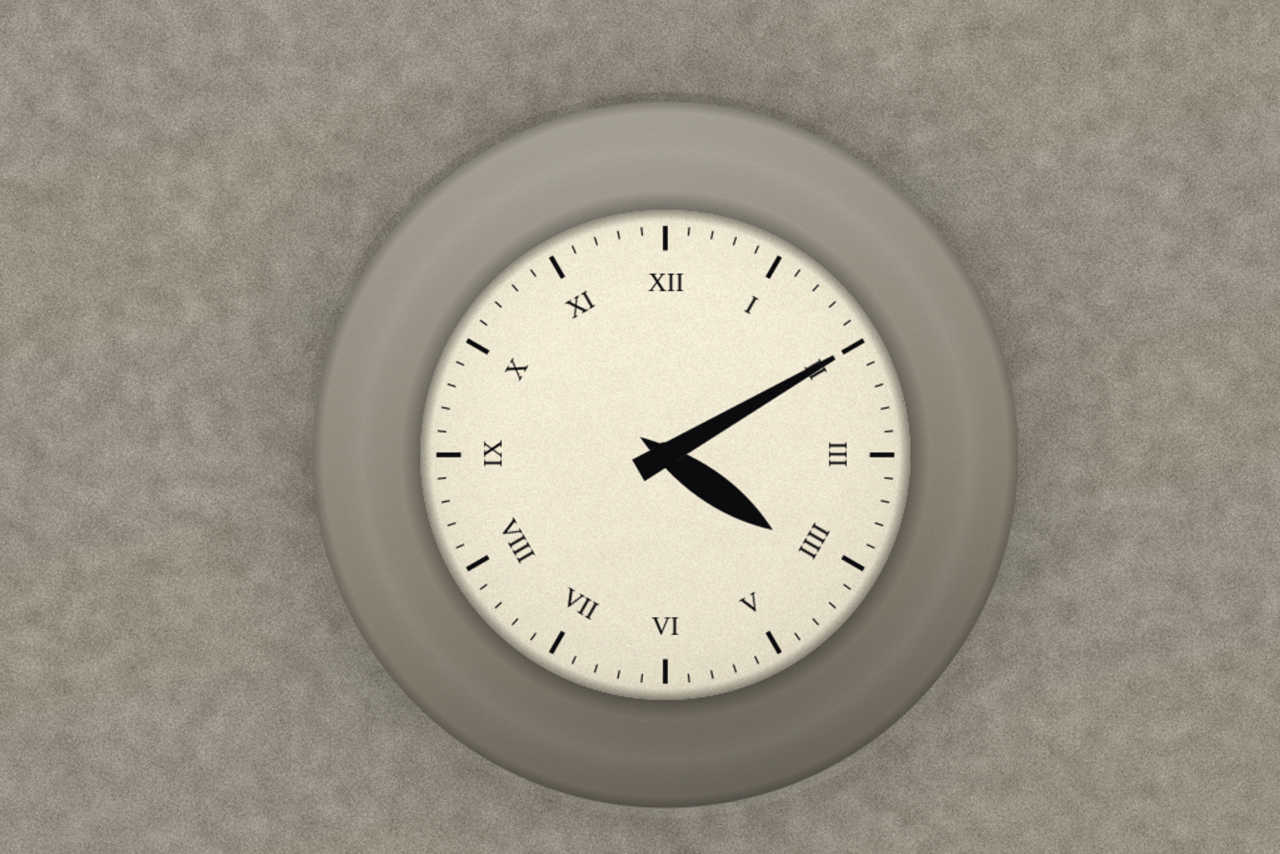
{"hour": 4, "minute": 10}
